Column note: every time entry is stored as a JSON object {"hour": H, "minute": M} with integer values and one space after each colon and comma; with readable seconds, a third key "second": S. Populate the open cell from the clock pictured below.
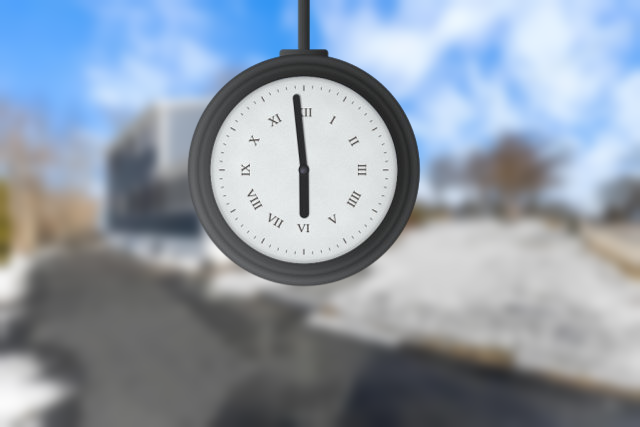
{"hour": 5, "minute": 59}
